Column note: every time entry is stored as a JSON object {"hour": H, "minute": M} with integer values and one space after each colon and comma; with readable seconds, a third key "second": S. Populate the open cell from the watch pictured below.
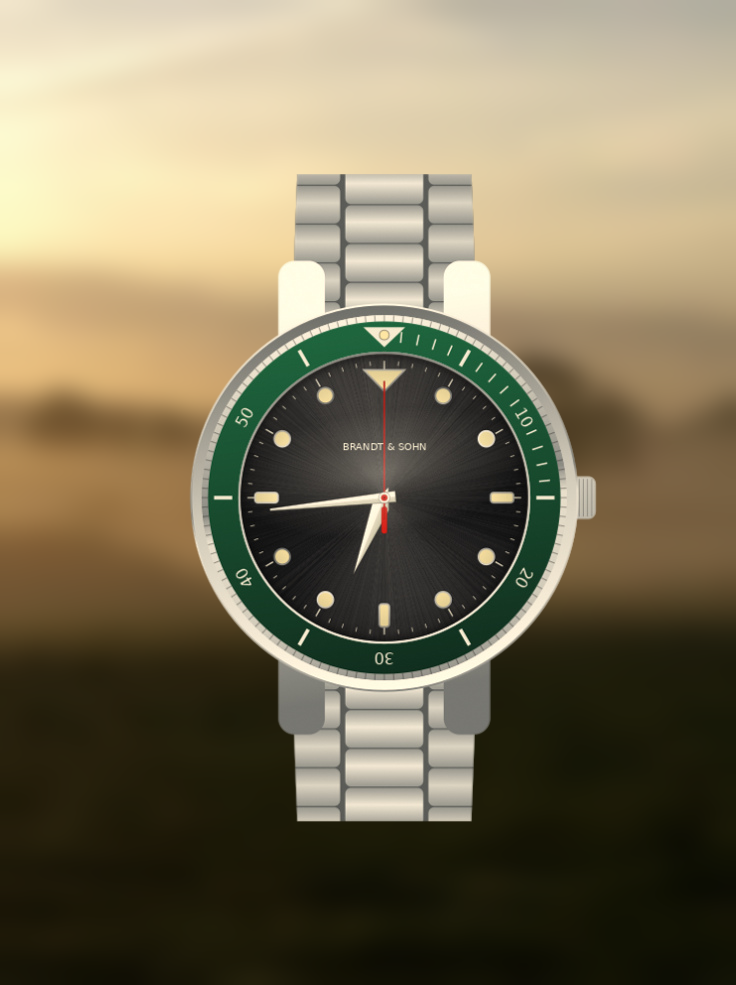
{"hour": 6, "minute": 44, "second": 0}
